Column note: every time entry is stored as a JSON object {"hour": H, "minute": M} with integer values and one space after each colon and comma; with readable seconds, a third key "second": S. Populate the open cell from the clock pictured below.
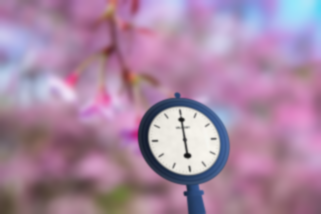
{"hour": 6, "minute": 0}
